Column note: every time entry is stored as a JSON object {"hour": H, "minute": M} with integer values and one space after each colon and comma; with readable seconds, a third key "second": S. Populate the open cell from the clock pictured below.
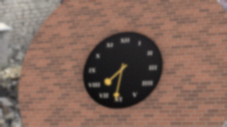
{"hour": 7, "minute": 31}
